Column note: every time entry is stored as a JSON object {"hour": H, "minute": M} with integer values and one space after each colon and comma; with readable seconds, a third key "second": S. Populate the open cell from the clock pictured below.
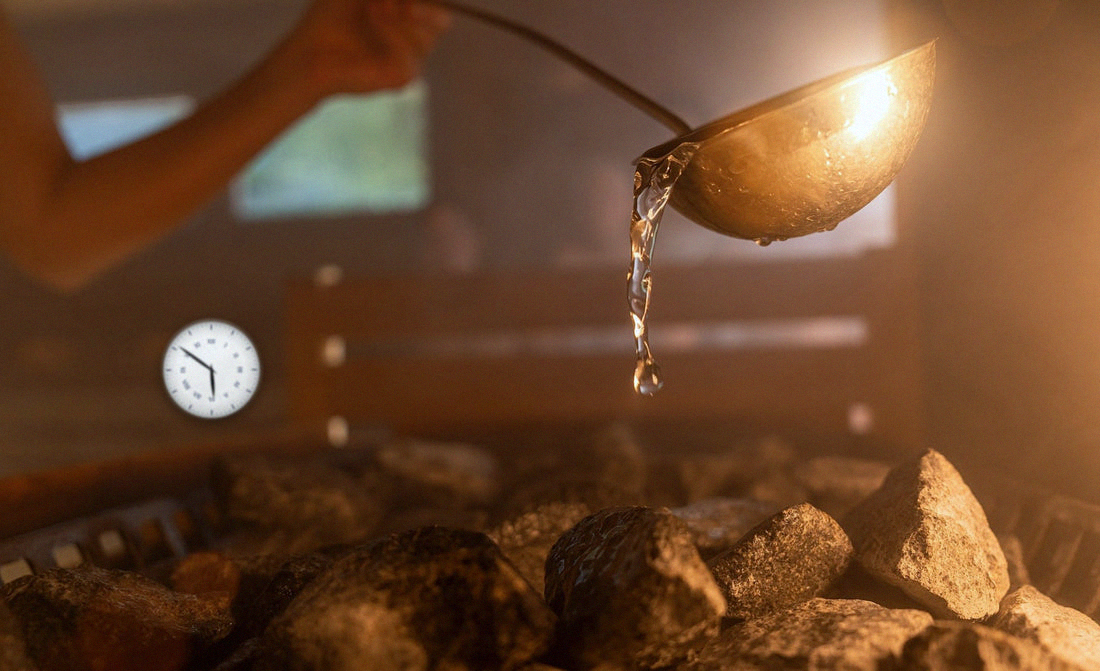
{"hour": 5, "minute": 51}
